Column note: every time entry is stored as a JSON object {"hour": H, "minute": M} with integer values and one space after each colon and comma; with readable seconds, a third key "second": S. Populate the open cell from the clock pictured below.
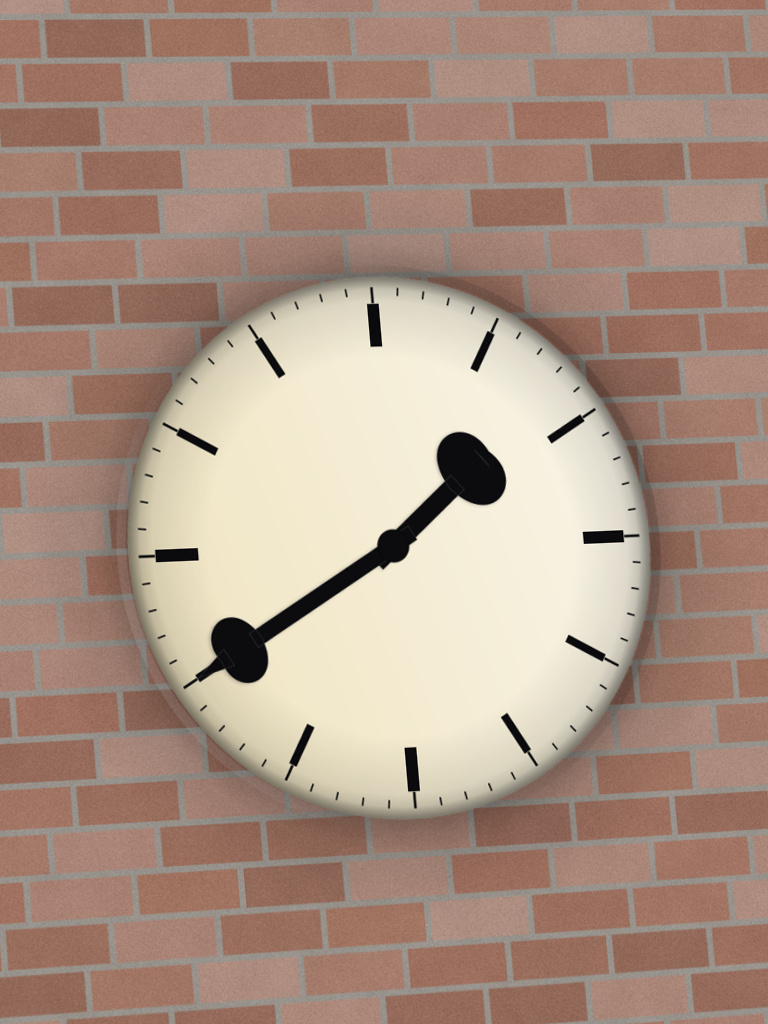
{"hour": 1, "minute": 40}
